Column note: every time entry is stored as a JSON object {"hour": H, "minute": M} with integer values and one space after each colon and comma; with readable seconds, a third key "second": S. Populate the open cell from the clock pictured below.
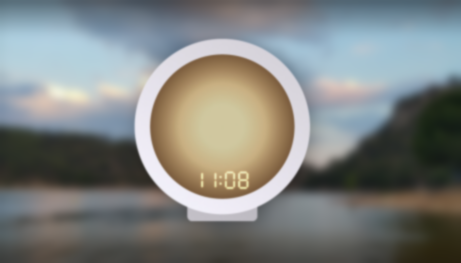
{"hour": 11, "minute": 8}
